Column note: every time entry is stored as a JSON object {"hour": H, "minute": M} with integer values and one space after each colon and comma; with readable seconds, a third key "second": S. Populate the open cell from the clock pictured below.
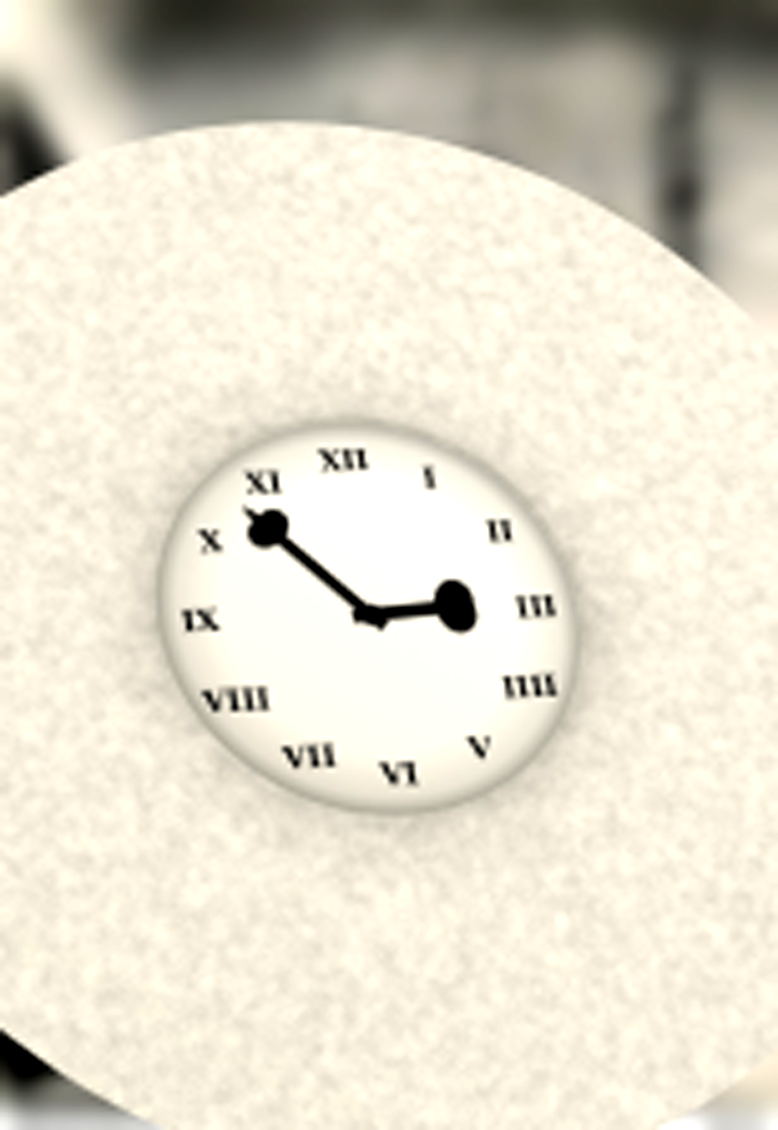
{"hour": 2, "minute": 53}
